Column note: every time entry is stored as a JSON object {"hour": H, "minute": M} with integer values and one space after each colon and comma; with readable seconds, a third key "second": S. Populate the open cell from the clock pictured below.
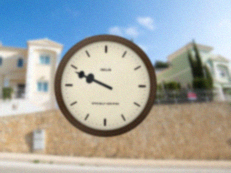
{"hour": 9, "minute": 49}
